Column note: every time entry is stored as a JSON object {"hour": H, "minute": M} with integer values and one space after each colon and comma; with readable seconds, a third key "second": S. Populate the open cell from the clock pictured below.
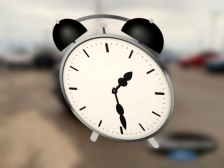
{"hour": 1, "minute": 29}
